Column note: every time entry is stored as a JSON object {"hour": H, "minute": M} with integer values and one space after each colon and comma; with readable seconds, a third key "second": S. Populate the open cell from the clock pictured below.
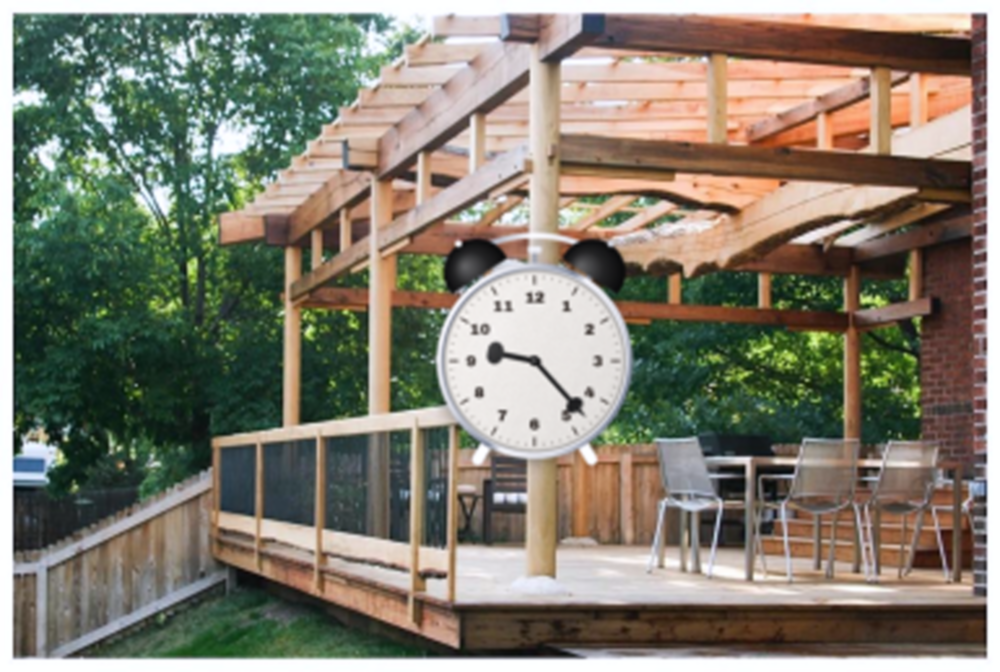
{"hour": 9, "minute": 23}
